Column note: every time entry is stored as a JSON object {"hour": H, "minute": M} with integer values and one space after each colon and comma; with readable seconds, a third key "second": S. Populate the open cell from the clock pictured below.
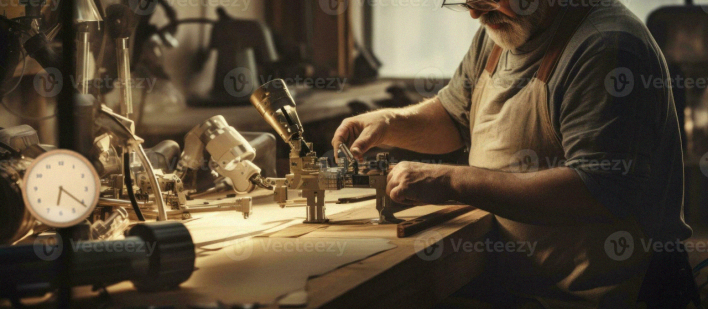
{"hour": 6, "minute": 21}
